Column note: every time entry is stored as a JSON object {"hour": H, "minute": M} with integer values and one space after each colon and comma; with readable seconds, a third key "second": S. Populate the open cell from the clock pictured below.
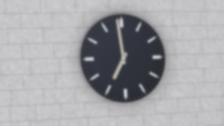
{"hour": 6, "minute": 59}
